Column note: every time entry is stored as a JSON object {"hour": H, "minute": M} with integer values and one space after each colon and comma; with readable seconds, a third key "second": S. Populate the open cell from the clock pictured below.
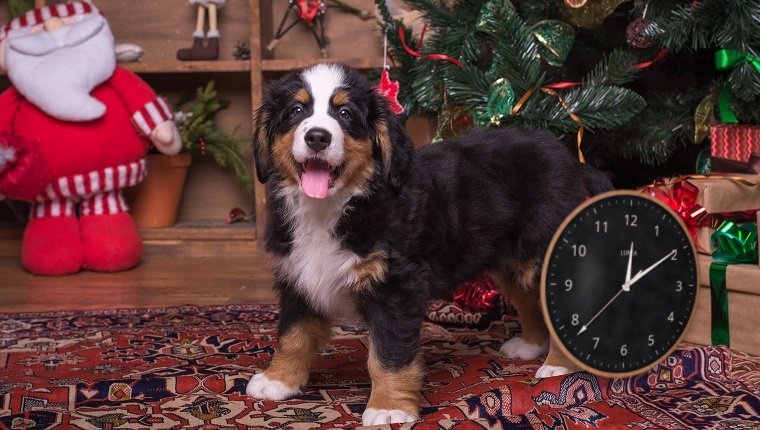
{"hour": 12, "minute": 9, "second": 38}
